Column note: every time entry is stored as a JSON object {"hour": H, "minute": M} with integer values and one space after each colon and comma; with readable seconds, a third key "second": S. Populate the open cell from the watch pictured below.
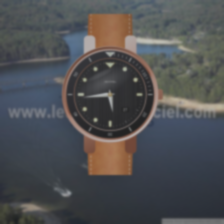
{"hour": 5, "minute": 44}
